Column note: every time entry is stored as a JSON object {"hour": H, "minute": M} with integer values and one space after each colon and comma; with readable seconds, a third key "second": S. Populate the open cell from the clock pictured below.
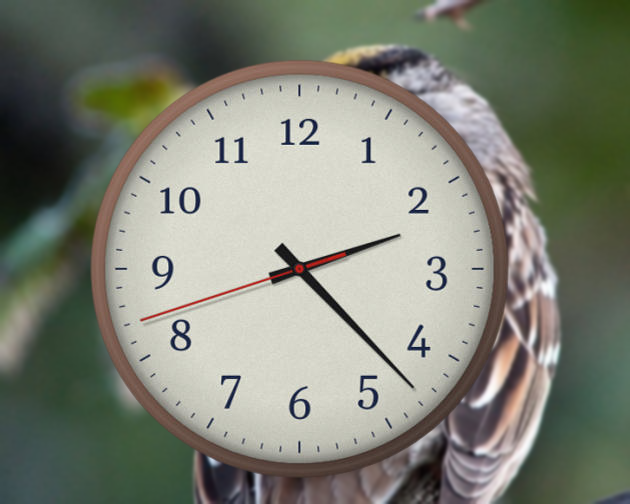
{"hour": 2, "minute": 22, "second": 42}
